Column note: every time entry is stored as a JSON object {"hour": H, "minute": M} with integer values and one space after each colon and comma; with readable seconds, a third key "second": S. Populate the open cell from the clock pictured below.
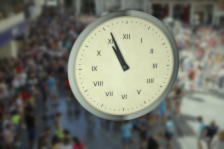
{"hour": 10, "minute": 56}
